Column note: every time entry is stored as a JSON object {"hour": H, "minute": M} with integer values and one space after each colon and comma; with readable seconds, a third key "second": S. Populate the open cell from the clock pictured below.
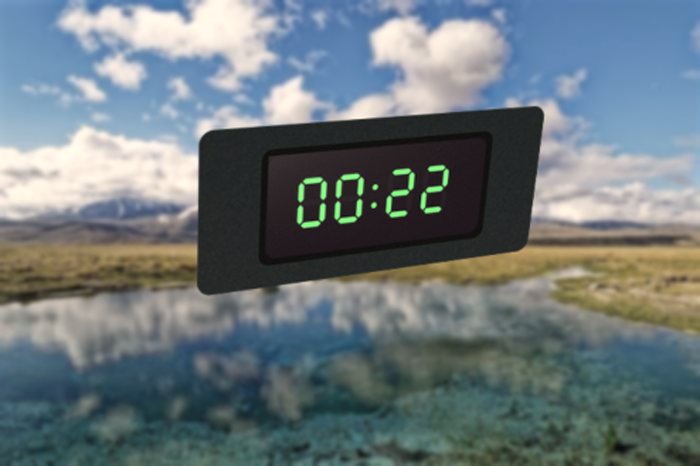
{"hour": 0, "minute": 22}
